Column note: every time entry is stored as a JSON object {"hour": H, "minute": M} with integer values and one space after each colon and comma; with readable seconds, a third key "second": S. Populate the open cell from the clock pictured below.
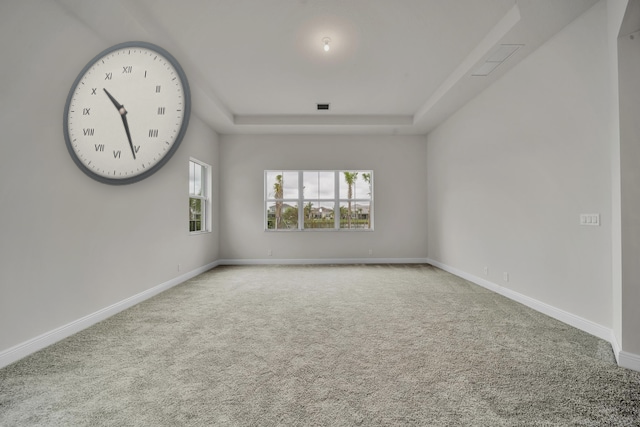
{"hour": 10, "minute": 26}
